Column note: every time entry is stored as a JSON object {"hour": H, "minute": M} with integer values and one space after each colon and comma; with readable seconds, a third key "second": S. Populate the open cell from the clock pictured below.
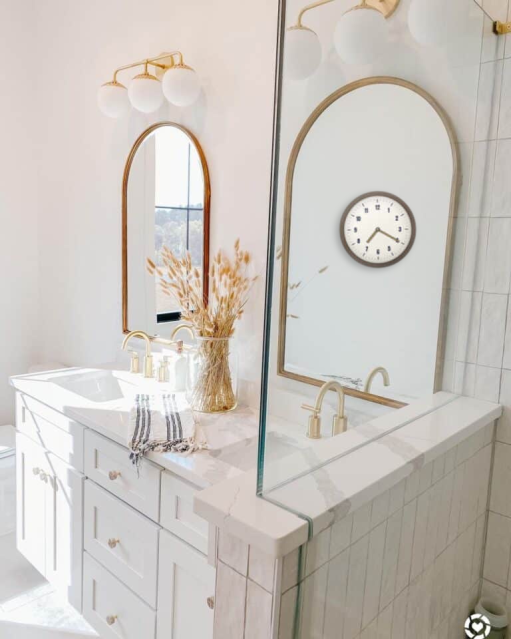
{"hour": 7, "minute": 20}
